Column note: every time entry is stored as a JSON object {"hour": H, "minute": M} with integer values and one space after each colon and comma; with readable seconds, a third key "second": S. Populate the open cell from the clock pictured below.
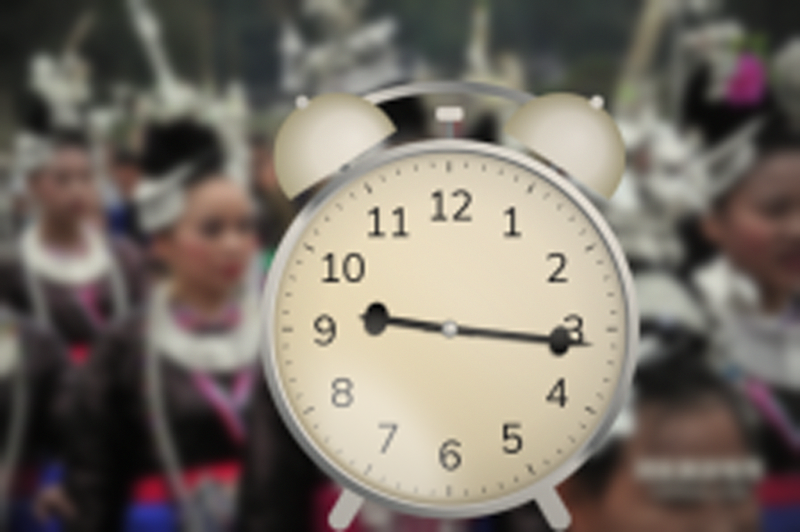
{"hour": 9, "minute": 16}
